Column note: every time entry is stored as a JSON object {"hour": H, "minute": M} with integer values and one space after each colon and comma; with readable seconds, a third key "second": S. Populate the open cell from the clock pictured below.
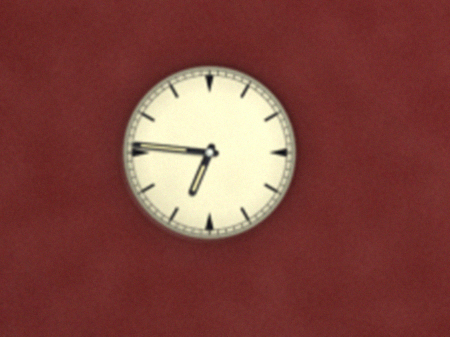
{"hour": 6, "minute": 46}
